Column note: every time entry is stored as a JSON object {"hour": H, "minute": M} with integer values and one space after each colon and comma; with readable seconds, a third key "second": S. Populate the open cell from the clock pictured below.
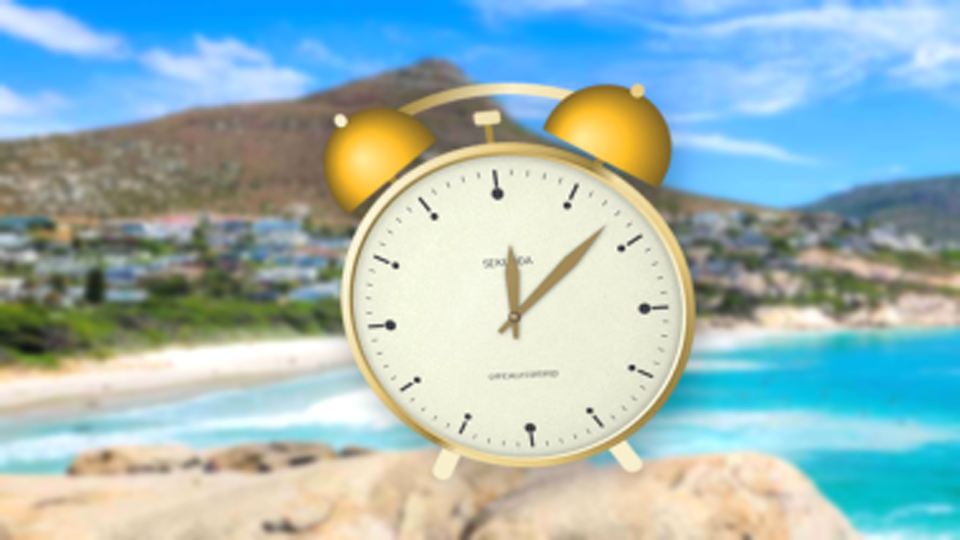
{"hour": 12, "minute": 8}
